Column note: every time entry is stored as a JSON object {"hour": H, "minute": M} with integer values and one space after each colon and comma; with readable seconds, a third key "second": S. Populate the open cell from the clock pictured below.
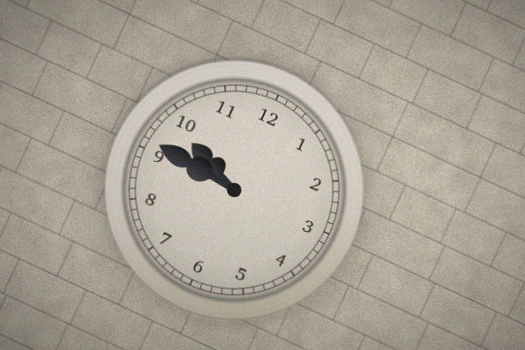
{"hour": 9, "minute": 46}
